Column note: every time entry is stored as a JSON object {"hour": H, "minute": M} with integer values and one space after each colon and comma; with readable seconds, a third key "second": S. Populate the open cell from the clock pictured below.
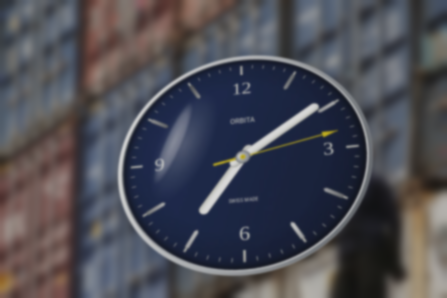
{"hour": 7, "minute": 9, "second": 13}
